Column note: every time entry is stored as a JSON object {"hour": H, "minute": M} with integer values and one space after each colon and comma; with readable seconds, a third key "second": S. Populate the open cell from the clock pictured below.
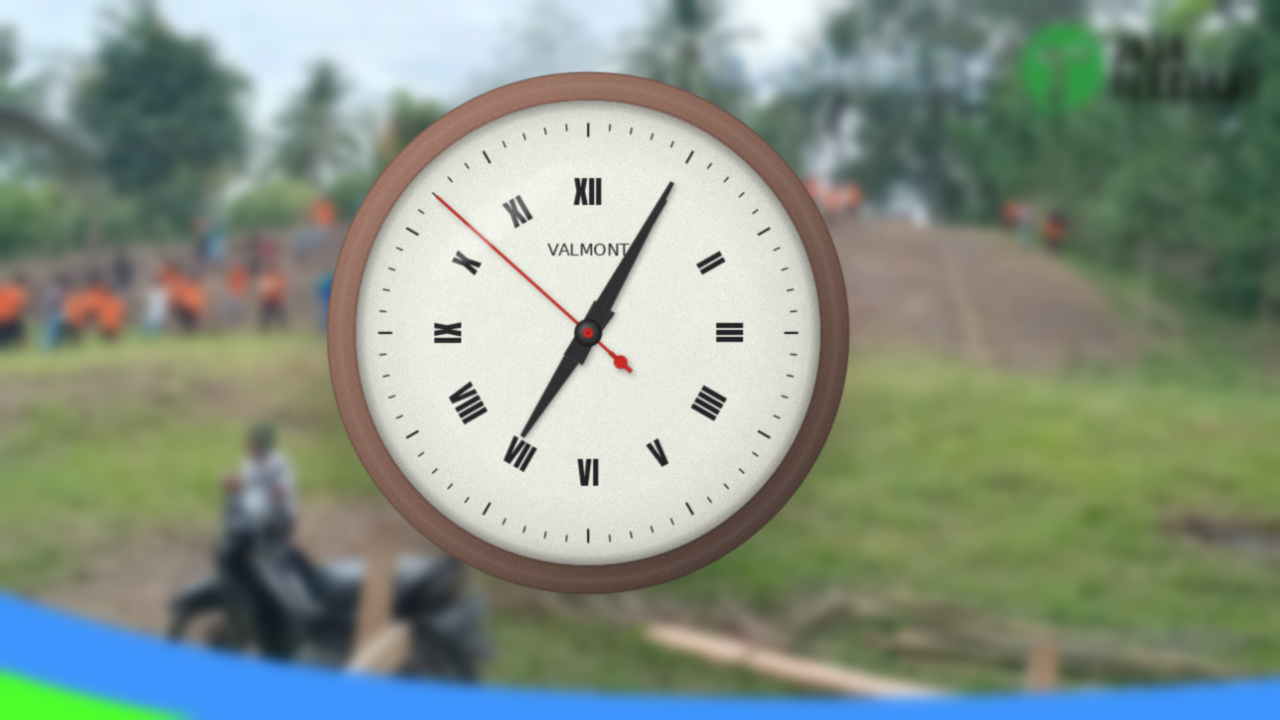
{"hour": 7, "minute": 4, "second": 52}
